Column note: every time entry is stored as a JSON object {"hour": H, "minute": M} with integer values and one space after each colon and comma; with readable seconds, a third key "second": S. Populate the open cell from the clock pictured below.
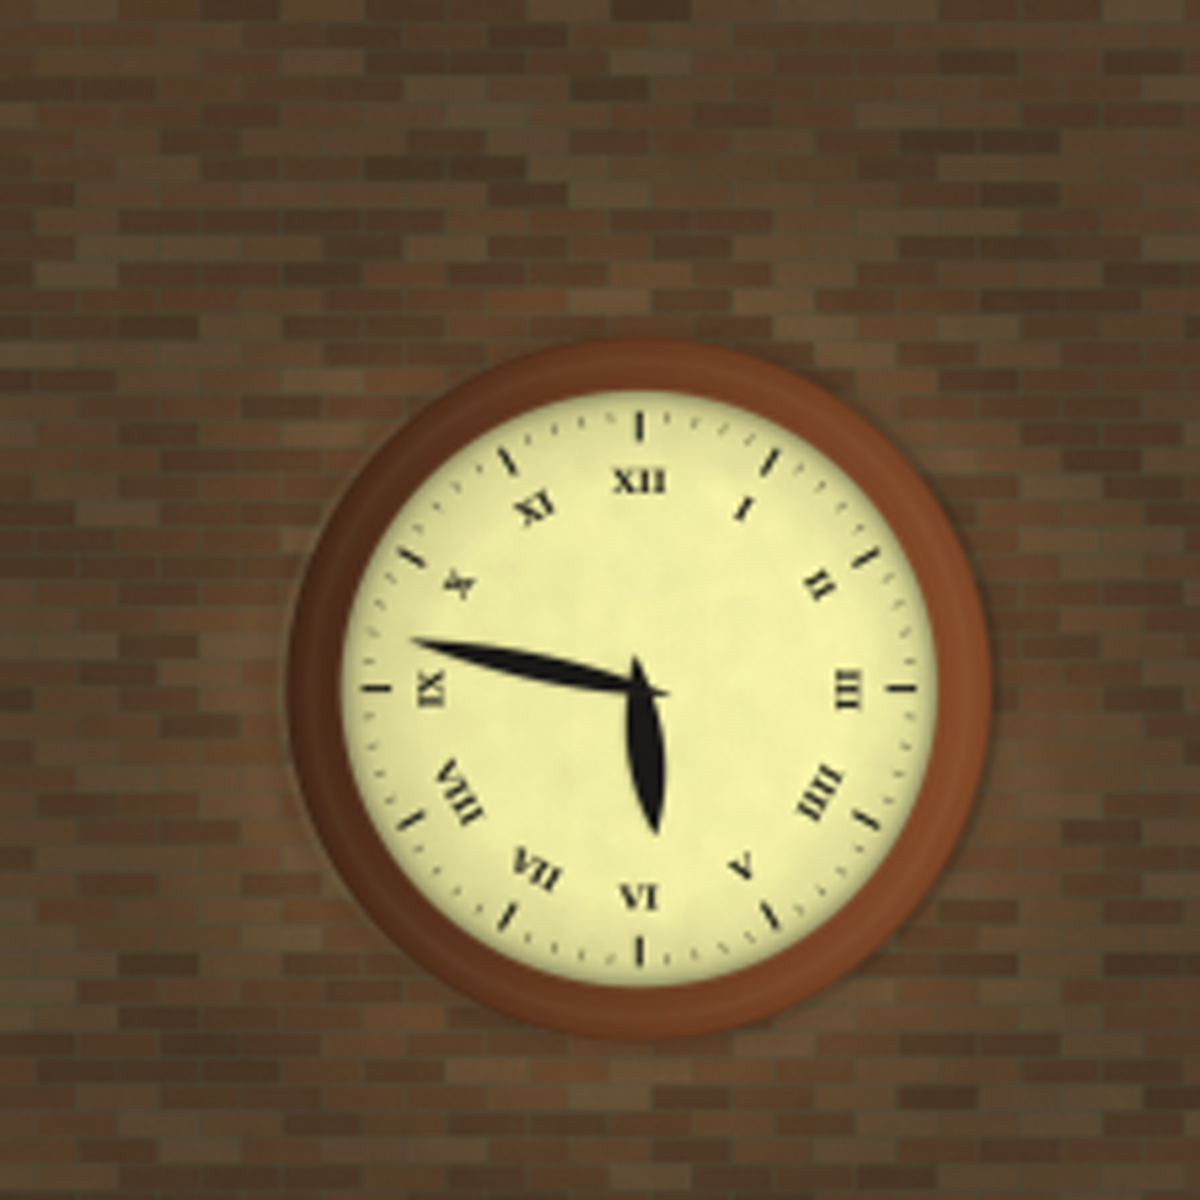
{"hour": 5, "minute": 47}
